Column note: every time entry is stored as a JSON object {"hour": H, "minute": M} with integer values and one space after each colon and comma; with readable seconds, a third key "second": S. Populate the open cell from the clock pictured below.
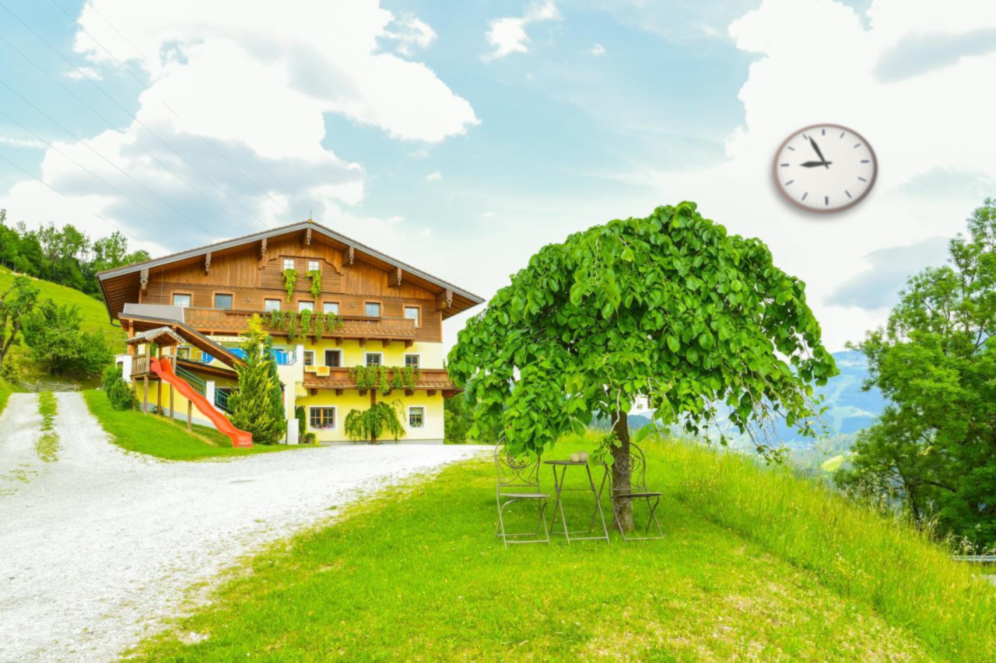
{"hour": 8, "minute": 56}
